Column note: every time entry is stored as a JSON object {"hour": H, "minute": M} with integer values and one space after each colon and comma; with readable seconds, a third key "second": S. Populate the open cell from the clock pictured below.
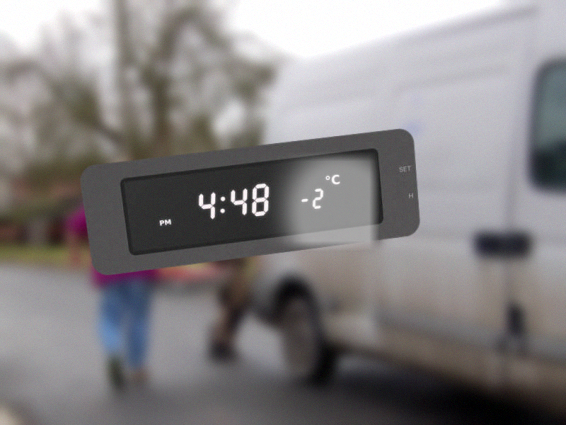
{"hour": 4, "minute": 48}
